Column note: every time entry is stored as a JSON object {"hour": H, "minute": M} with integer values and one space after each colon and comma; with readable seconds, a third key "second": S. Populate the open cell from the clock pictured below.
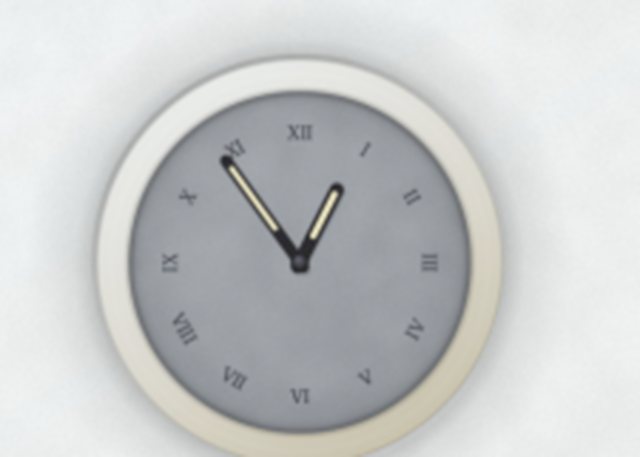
{"hour": 12, "minute": 54}
